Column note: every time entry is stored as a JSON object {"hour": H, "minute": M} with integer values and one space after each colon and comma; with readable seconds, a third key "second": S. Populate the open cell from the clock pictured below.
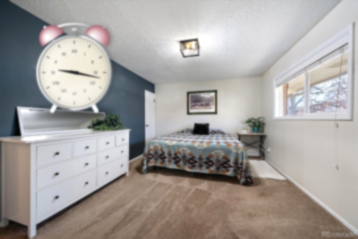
{"hour": 9, "minute": 17}
